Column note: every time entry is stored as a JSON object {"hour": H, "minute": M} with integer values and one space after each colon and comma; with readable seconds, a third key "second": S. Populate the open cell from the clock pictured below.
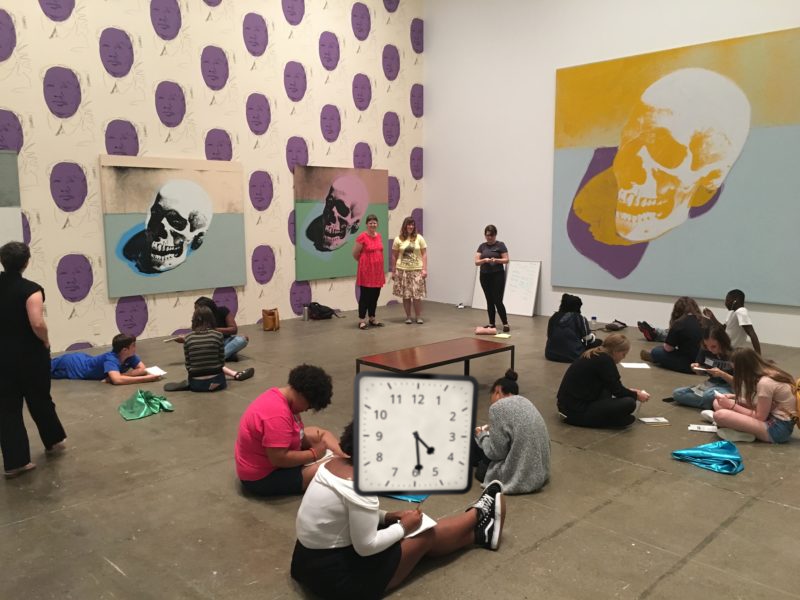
{"hour": 4, "minute": 29}
